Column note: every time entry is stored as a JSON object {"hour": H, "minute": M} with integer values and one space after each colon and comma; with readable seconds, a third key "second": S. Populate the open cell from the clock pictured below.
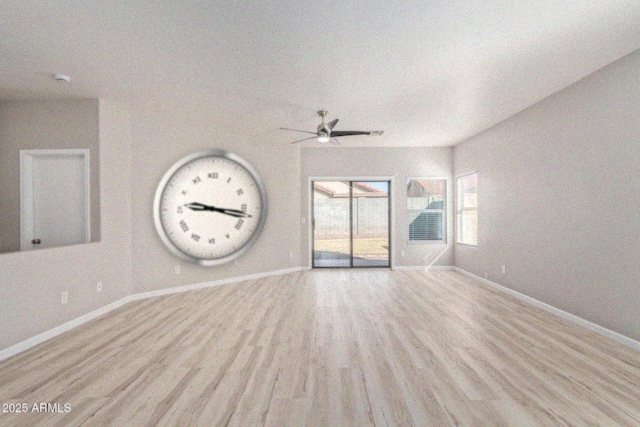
{"hour": 9, "minute": 17}
